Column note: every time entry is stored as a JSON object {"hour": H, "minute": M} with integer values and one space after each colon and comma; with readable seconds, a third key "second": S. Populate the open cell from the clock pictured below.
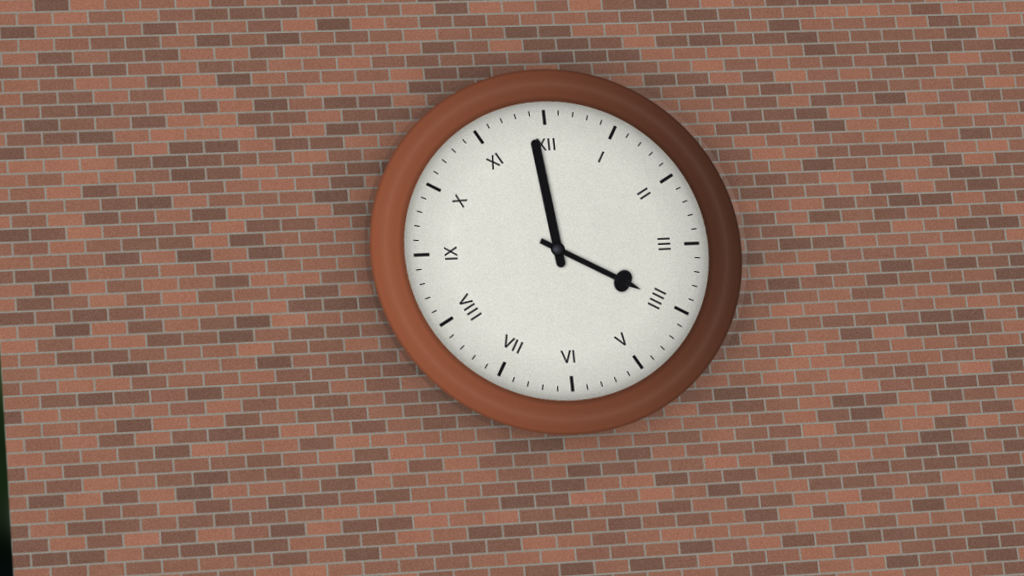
{"hour": 3, "minute": 59}
